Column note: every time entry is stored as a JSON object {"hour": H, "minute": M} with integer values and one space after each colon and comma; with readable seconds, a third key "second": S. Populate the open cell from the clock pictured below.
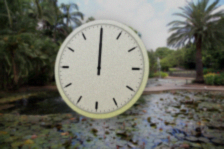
{"hour": 12, "minute": 0}
